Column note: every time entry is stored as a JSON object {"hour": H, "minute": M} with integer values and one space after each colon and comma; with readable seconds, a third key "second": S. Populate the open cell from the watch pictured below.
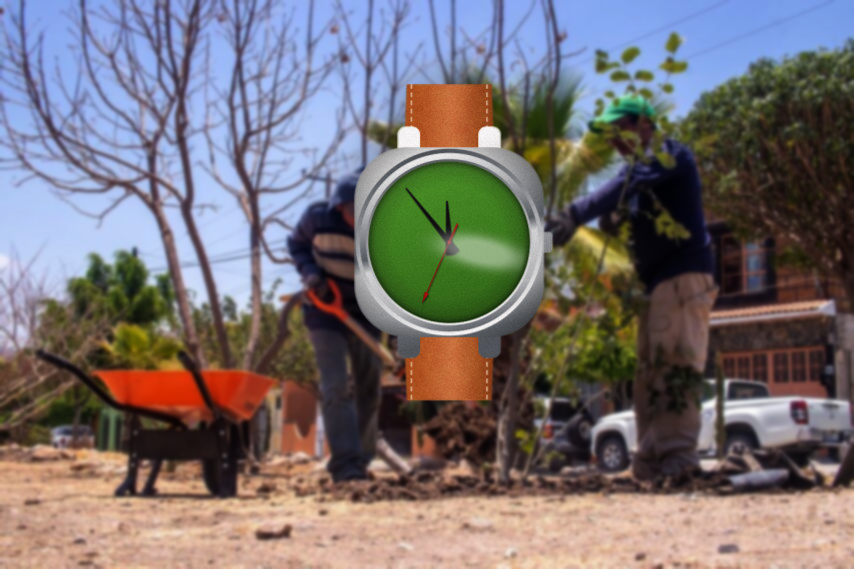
{"hour": 11, "minute": 53, "second": 34}
